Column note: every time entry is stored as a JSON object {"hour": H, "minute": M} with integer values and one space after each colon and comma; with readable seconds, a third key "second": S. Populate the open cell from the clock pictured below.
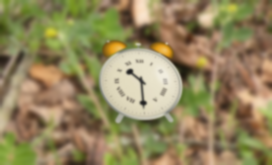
{"hour": 10, "minute": 30}
